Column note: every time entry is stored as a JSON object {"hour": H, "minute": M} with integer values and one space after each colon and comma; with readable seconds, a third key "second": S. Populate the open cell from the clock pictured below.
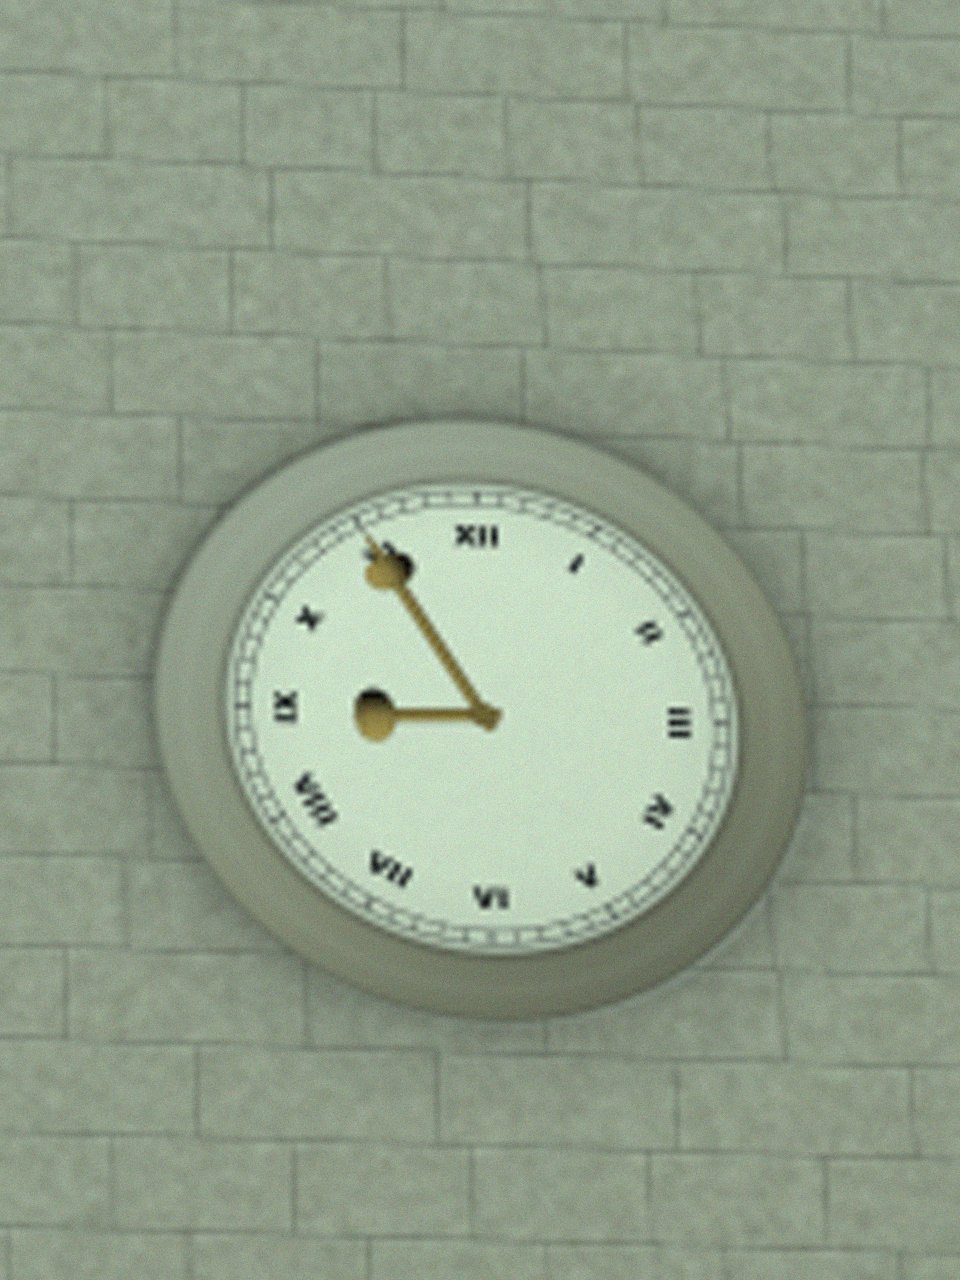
{"hour": 8, "minute": 55}
